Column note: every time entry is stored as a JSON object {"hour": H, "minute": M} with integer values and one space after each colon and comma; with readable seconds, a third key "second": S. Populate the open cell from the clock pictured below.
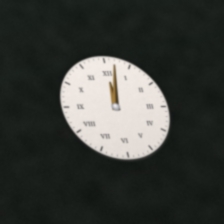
{"hour": 12, "minute": 2}
